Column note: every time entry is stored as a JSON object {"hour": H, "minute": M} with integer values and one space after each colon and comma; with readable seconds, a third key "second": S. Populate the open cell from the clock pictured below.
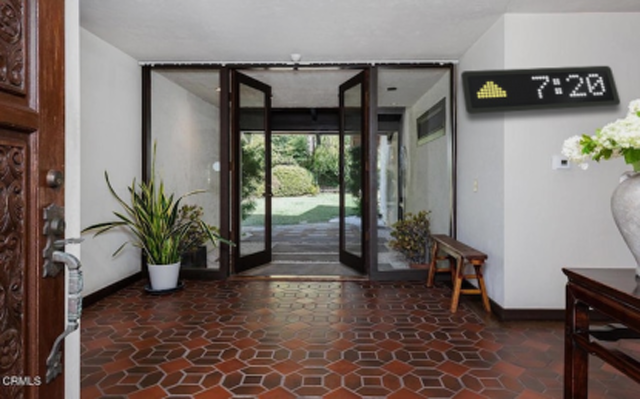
{"hour": 7, "minute": 20}
